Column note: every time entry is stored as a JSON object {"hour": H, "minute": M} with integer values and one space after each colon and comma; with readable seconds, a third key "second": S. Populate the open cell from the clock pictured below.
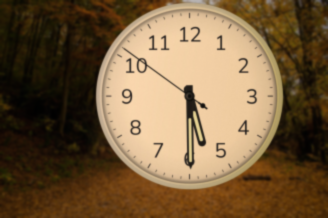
{"hour": 5, "minute": 29, "second": 51}
